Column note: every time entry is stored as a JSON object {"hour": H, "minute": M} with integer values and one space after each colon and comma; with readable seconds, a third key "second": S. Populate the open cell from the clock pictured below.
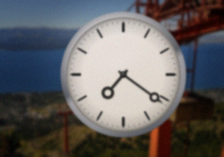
{"hour": 7, "minute": 21}
